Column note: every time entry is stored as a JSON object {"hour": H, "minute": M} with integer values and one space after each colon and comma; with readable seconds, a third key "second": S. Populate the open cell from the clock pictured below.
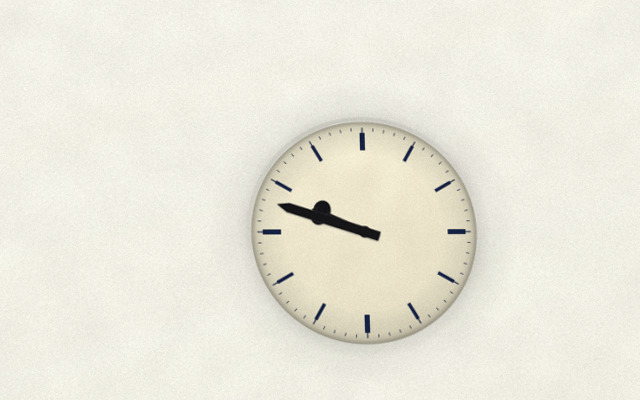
{"hour": 9, "minute": 48}
